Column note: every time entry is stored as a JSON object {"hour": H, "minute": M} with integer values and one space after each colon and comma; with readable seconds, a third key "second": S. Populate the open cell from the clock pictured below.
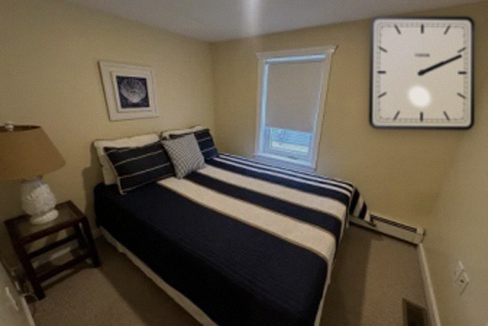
{"hour": 2, "minute": 11}
